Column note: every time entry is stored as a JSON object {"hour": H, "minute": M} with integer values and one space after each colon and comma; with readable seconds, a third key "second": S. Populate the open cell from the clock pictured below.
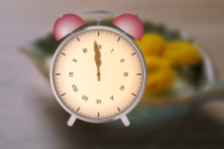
{"hour": 11, "minute": 59}
